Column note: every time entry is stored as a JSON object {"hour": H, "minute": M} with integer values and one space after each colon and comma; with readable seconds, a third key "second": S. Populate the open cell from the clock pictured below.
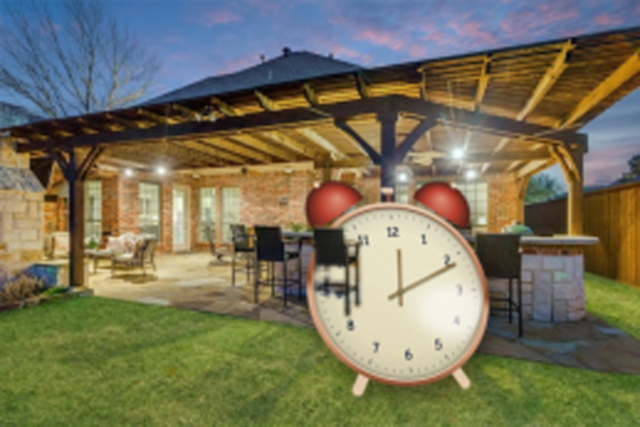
{"hour": 12, "minute": 11}
